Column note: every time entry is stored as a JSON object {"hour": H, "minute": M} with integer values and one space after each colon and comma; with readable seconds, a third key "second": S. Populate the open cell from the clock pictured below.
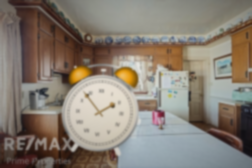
{"hour": 1, "minute": 53}
